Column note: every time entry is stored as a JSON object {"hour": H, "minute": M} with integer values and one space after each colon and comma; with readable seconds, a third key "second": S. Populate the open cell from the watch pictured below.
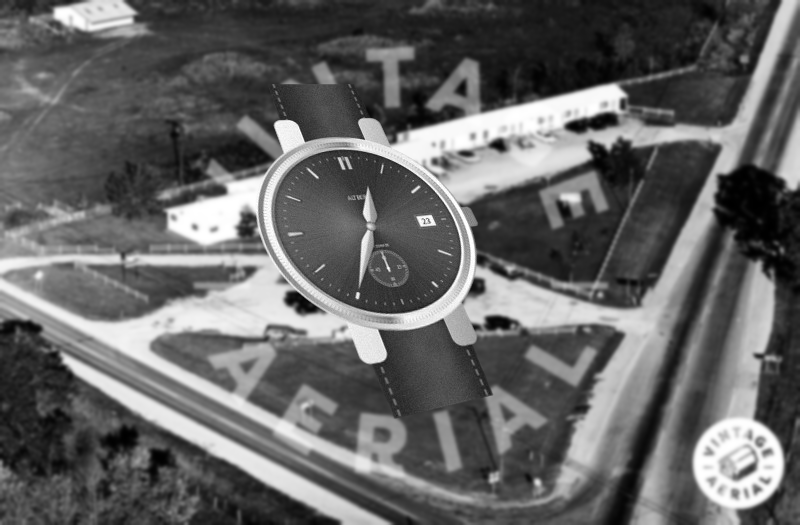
{"hour": 12, "minute": 35}
